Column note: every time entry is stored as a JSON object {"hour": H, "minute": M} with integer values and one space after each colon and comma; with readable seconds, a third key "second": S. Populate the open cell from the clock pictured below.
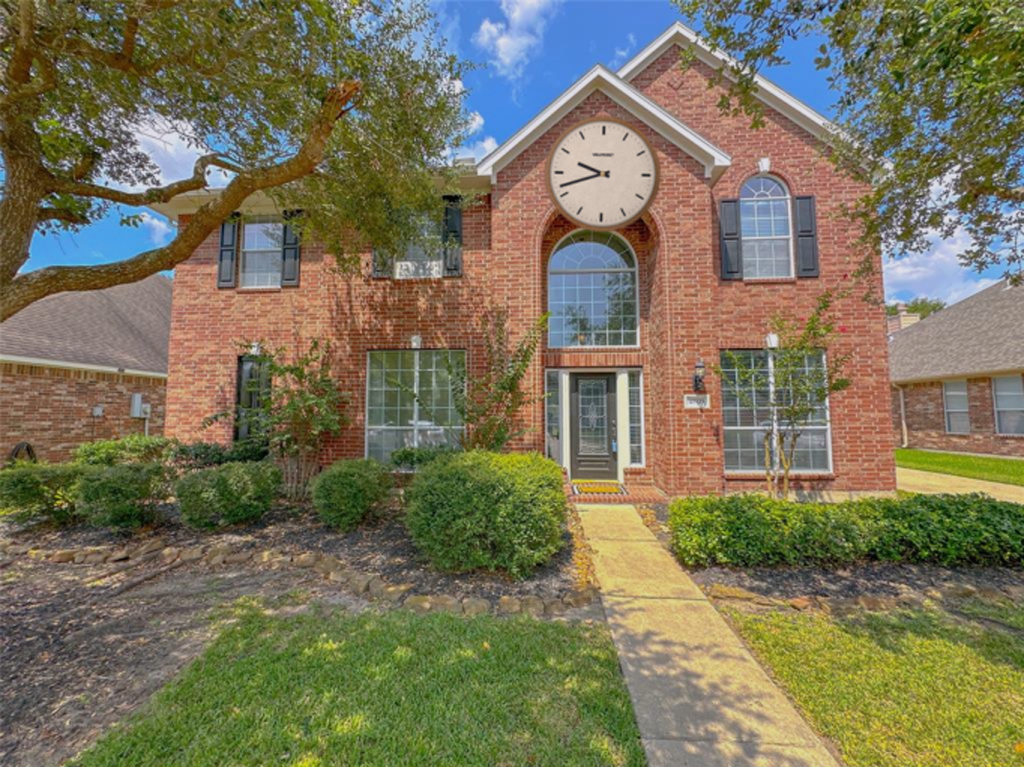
{"hour": 9, "minute": 42}
